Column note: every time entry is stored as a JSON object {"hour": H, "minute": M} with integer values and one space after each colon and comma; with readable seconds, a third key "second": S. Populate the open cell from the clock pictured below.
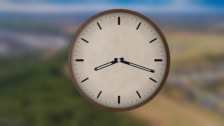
{"hour": 8, "minute": 18}
